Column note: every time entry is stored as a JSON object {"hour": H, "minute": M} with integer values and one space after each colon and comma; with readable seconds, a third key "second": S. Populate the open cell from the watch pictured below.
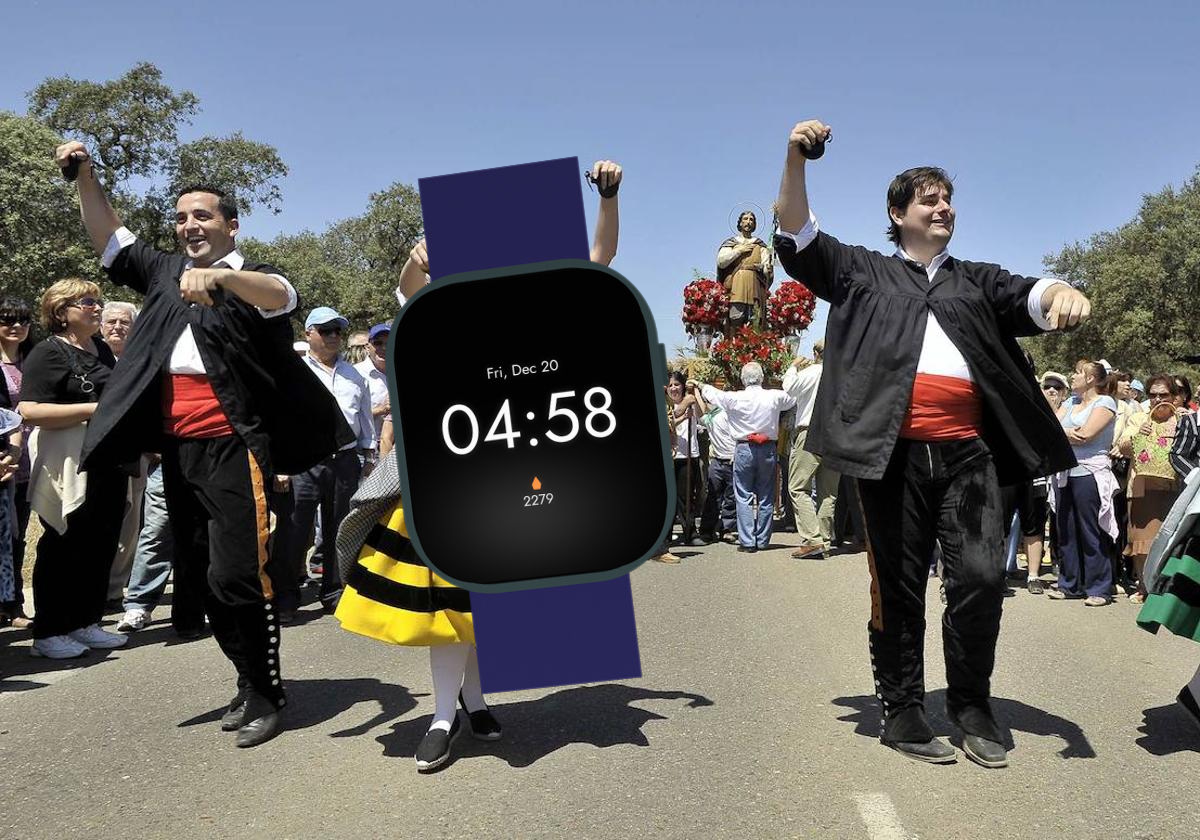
{"hour": 4, "minute": 58}
